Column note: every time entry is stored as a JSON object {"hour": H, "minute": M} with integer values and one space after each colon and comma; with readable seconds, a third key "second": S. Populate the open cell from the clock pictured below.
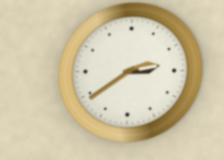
{"hour": 2, "minute": 39}
